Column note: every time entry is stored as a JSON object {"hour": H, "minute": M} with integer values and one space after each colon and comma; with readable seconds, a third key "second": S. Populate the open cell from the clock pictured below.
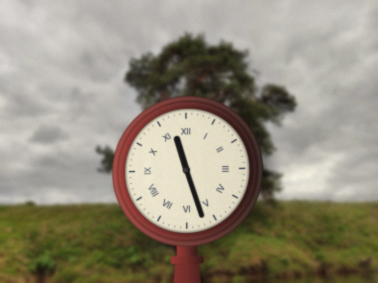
{"hour": 11, "minute": 27}
